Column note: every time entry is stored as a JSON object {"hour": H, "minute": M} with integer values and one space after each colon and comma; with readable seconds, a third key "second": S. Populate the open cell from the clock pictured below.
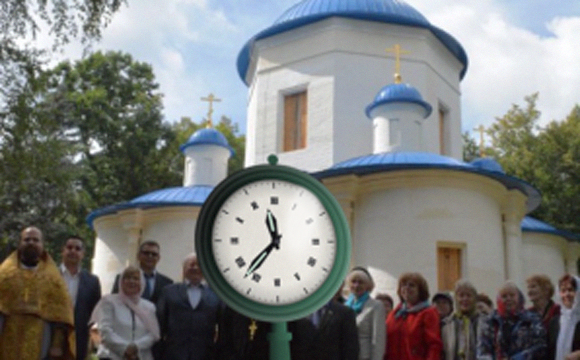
{"hour": 11, "minute": 37}
